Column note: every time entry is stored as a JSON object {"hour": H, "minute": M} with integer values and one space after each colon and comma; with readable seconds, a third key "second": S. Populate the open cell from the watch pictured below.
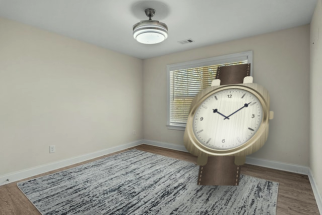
{"hour": 10, "minute": 9}
